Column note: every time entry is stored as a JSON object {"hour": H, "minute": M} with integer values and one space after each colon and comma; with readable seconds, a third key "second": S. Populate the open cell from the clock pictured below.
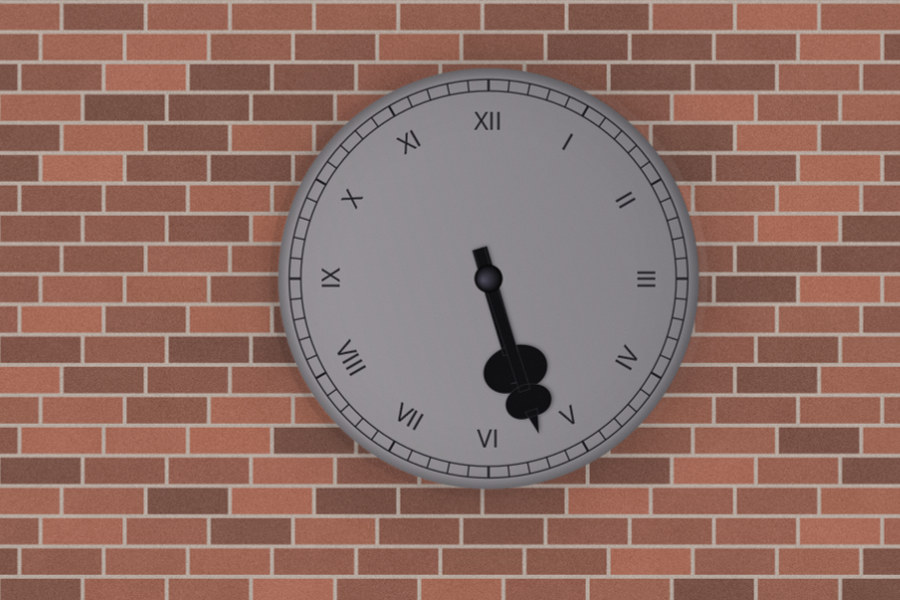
{"hour": 5, "minute": 27}
